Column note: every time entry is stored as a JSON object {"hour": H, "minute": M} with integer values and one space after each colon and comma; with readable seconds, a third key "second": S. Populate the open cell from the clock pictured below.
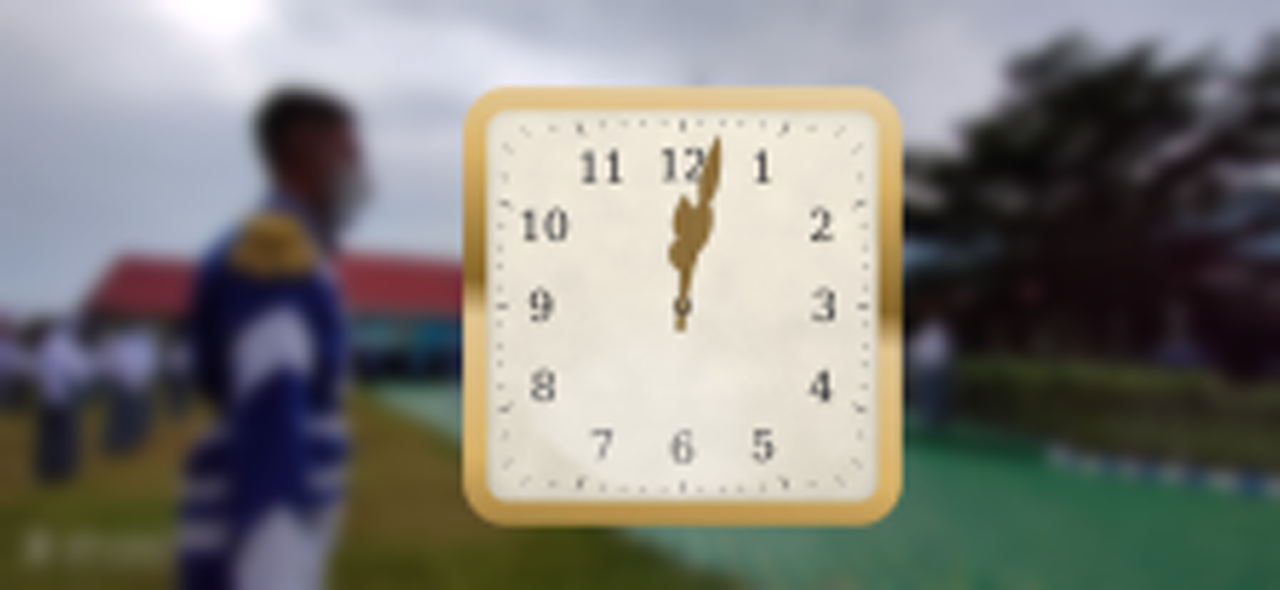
{"hour": 12, "minute": 2}
